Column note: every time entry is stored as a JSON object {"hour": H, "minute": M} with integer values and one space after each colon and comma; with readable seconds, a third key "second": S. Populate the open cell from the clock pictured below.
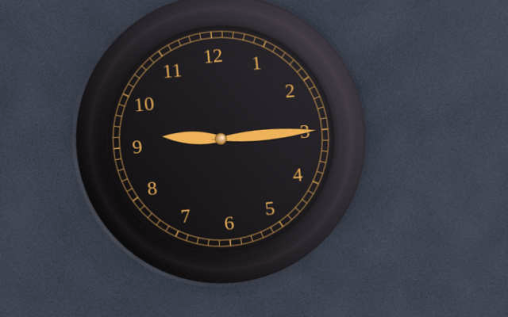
{"hour": 9, "minute": 15}
